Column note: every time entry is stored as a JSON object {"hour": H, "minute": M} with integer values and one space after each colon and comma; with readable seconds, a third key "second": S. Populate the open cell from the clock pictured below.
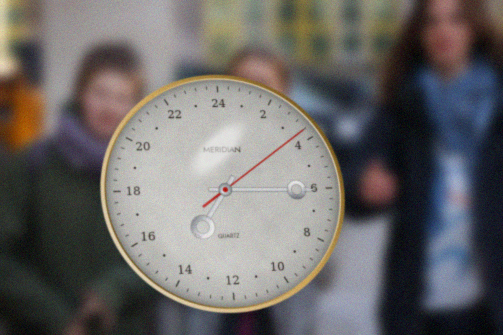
{"hour": 14, "minute": 15, "second": 9}
